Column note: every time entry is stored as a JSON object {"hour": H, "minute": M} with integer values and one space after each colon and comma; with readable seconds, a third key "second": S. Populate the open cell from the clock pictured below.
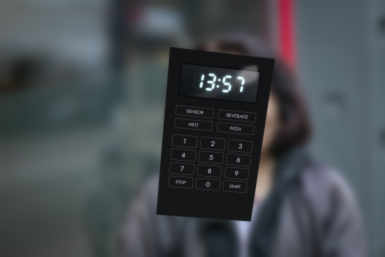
{"hour": 13, "minute": 57}
